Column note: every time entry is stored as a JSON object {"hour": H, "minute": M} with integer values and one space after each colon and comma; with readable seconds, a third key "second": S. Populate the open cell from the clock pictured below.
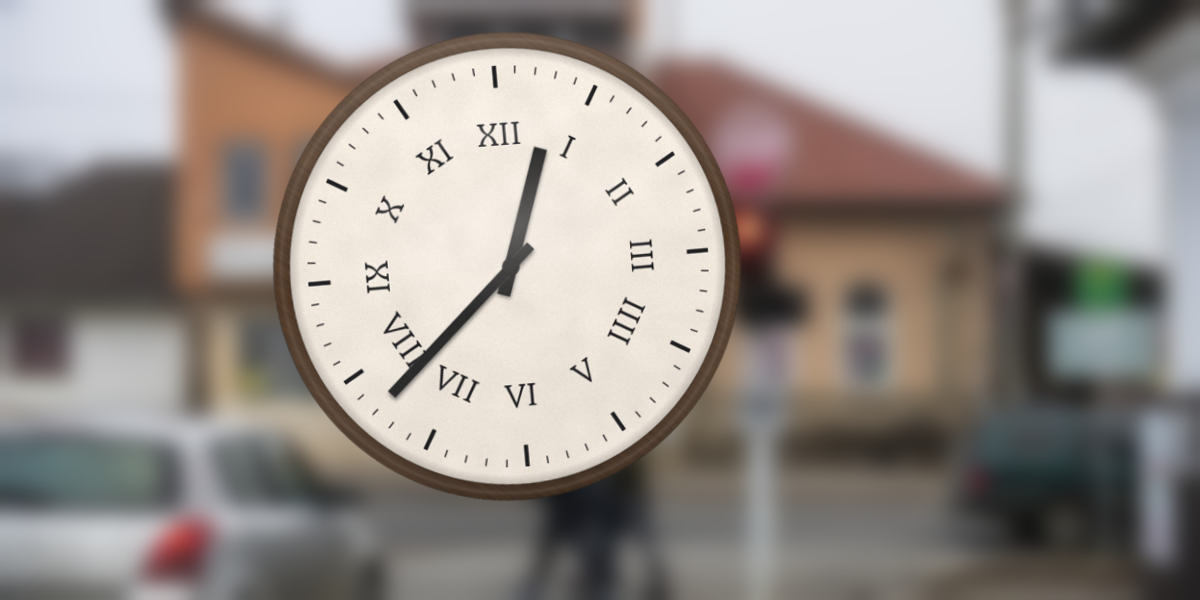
{"hour": 12, "minute": 38}
